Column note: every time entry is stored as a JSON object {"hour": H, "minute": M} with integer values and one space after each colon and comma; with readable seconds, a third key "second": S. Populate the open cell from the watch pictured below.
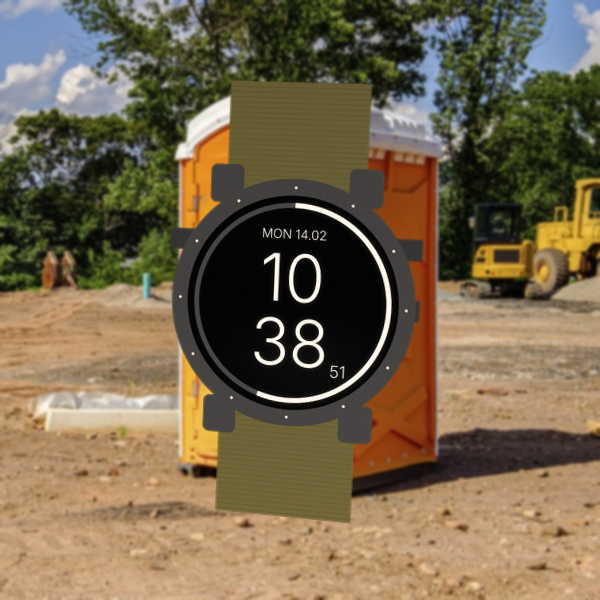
{"hour": 10, "minute": 38, "second": 51}
